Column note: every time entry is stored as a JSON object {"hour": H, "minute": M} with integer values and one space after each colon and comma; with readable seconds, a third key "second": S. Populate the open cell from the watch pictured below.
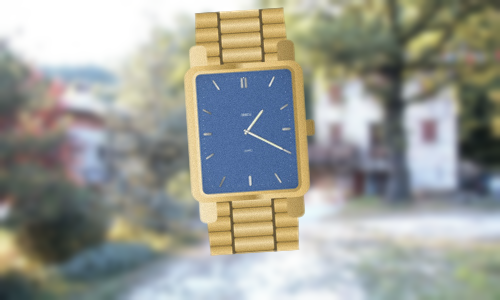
{"hour": 1, "minute": 20}
